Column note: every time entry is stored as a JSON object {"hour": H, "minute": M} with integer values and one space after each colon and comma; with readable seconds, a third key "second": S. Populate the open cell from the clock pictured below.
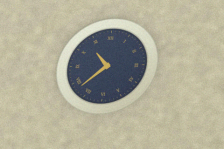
{"hour": 10, "minute": 38}
